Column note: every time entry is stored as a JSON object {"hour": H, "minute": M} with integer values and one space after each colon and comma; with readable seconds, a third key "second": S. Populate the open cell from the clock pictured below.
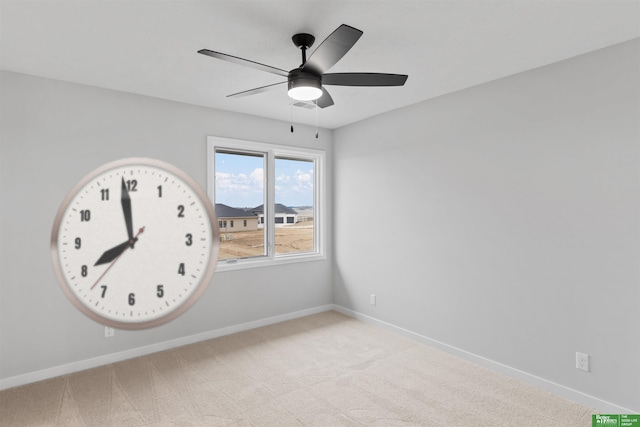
{"hour": 7, "minute": 58, "second": 37}
